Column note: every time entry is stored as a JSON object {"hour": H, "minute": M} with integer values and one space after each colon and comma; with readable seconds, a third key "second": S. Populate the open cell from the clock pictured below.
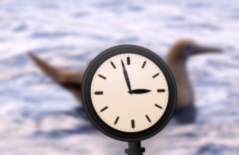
{"hour": 2, "minute": 58}
